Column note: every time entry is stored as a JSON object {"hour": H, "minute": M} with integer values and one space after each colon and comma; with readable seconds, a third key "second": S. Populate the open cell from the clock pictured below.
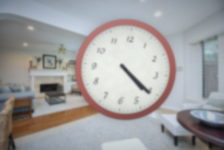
{"hour": 4, "minute": 21}
